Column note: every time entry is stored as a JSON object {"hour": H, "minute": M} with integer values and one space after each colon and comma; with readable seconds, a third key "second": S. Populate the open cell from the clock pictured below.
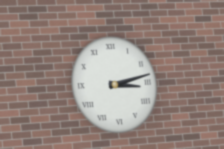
{"hour": 3, "minute": 13}
